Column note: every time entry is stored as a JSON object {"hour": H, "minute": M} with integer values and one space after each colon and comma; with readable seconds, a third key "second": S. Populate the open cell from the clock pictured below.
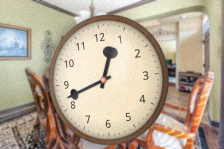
{"hour": 12, "minute": 42}
